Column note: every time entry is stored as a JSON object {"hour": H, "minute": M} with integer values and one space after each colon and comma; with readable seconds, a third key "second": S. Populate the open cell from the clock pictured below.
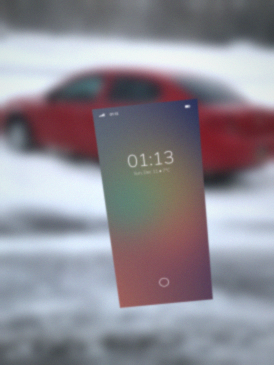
{"hour": 1, "minute": 13}
